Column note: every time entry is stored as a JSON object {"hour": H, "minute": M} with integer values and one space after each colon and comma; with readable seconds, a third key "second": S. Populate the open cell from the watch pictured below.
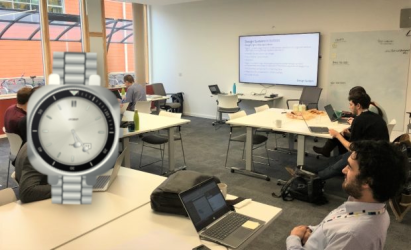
{"hour": 5, "minute": 24}
